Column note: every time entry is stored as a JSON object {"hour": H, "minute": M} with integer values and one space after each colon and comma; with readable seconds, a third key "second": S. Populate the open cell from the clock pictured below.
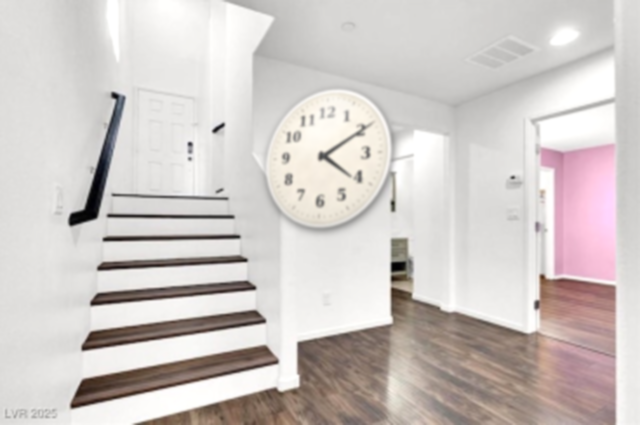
{"hour": 4, "minute": 10}
